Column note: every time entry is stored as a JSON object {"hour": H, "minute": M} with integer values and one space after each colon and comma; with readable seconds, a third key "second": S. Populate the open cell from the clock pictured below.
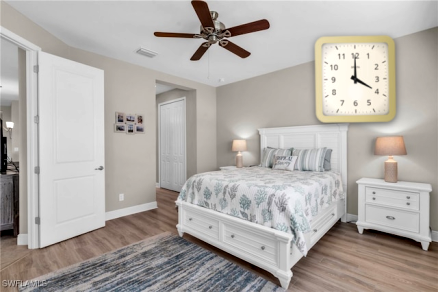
{"hour": 4, "minute": 0}
